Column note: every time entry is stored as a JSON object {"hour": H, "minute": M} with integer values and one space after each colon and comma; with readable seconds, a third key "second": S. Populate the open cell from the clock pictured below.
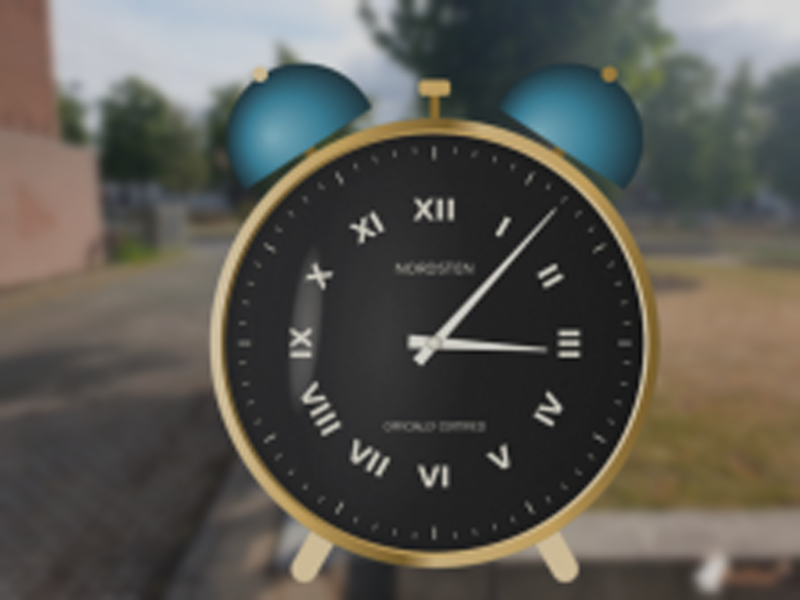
{"hour": 3, "minute": 7}
